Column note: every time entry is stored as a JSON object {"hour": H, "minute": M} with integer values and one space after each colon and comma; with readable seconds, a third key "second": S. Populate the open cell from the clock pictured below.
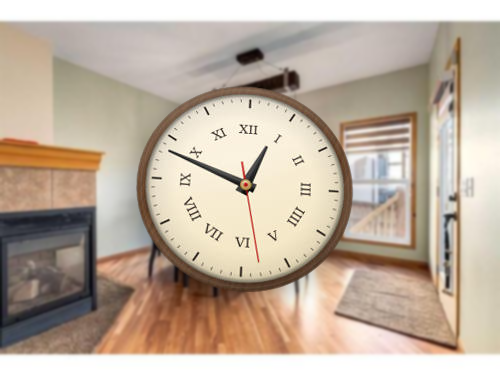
{"hour": 12, "minute": 48, "second": 28}
